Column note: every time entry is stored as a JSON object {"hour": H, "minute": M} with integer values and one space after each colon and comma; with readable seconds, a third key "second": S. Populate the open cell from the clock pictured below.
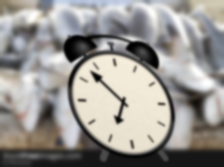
{"hour": 6, "minute": 53}
